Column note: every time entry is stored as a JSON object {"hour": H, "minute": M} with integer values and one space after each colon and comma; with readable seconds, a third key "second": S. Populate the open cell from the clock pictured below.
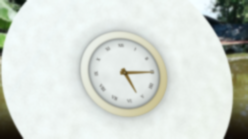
{"hour": 5, "minute": 15}
